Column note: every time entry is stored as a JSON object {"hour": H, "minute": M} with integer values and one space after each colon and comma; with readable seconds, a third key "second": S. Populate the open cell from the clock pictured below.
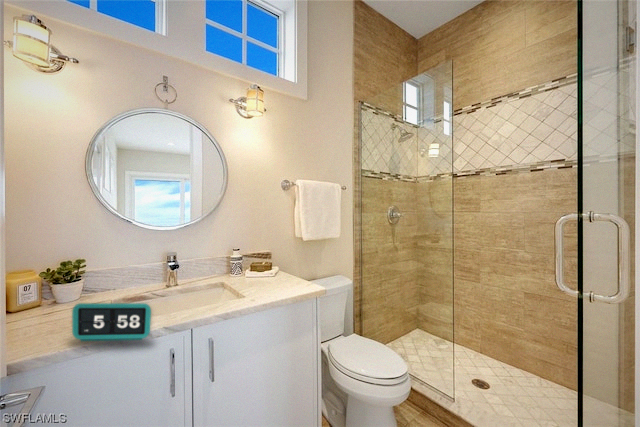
{"hour": 5, "minute": 58}
